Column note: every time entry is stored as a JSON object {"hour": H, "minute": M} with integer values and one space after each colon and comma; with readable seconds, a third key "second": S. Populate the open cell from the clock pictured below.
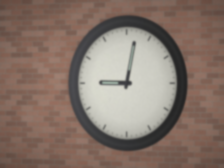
{"hour": 9, "minute": 2}
